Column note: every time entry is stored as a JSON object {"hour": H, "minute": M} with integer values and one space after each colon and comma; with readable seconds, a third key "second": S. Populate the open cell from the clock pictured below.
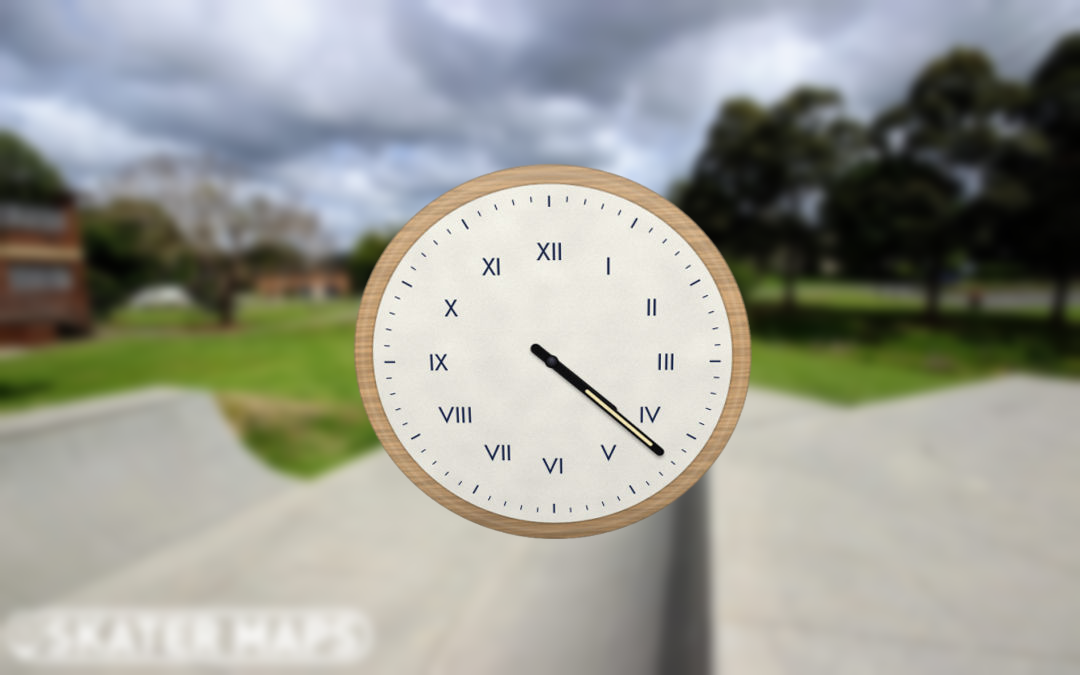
{"hour": 4, "minute": 22}
